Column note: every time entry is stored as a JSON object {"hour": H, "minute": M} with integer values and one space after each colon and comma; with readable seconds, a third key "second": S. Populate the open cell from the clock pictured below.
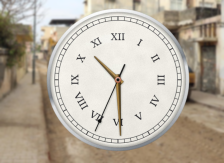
{"hour": 10, "minute": 29, "second": 34}
